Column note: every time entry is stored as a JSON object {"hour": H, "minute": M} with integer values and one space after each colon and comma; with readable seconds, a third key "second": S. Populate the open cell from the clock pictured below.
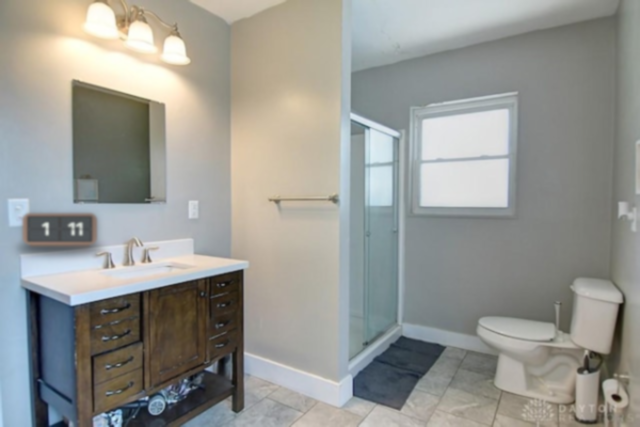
{"hour": 1, "minute": 11}
